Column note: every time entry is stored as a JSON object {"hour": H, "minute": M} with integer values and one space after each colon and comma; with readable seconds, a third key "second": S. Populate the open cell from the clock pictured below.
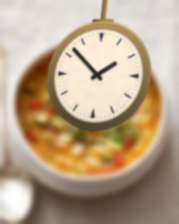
{"hour": 1, "minute": 52}
